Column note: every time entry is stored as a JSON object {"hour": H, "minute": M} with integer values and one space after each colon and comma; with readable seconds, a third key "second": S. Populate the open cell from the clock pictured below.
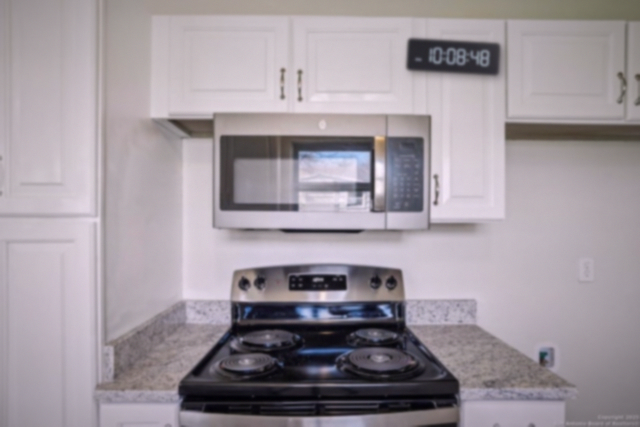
{"hour": 10, "minute": 8, "second": 48}
